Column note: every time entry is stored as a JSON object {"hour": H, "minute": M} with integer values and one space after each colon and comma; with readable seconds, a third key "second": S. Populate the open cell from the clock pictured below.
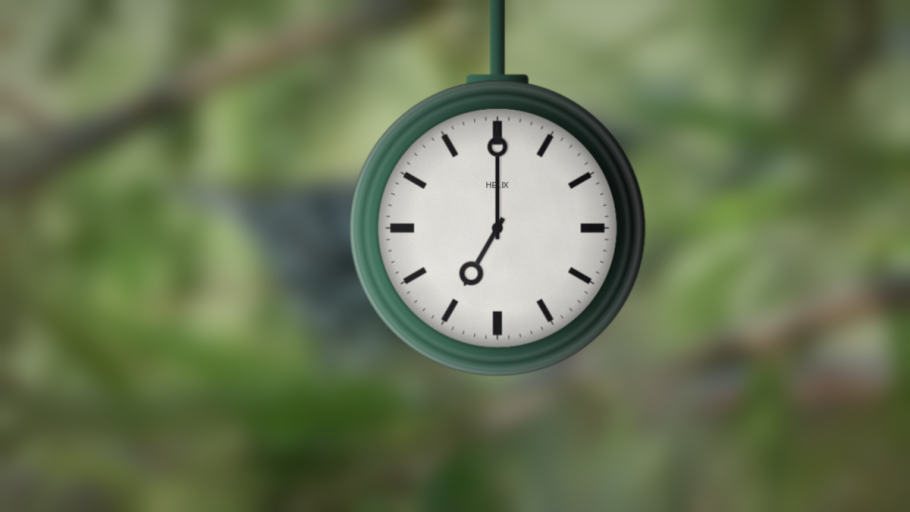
{"hour": 7, "minute": 0}
